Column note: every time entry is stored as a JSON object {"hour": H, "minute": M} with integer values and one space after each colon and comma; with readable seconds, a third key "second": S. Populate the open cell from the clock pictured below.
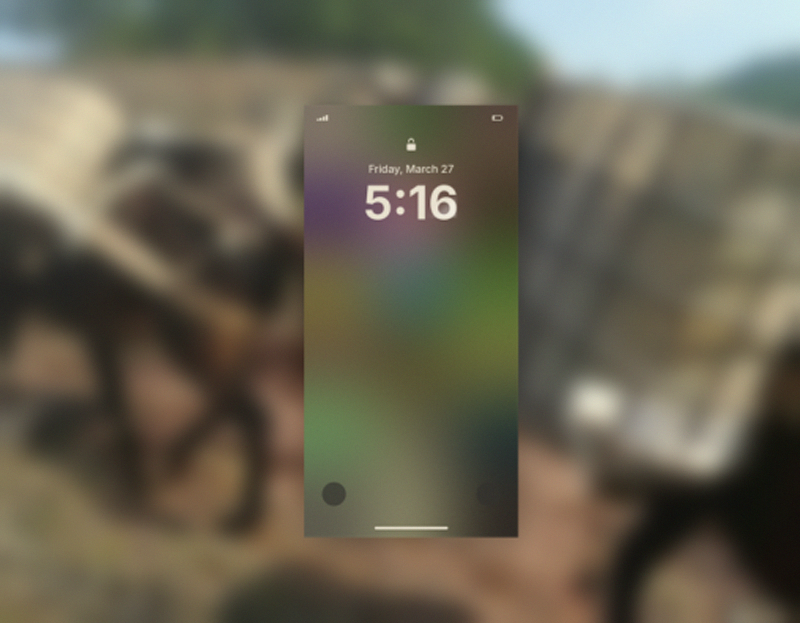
{"hour": 5, "minute": 16}
